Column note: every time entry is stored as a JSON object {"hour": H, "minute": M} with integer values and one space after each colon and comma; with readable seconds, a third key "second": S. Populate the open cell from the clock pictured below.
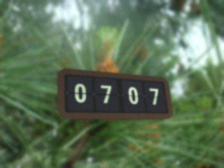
{"hour": 7, "minute": 7}
